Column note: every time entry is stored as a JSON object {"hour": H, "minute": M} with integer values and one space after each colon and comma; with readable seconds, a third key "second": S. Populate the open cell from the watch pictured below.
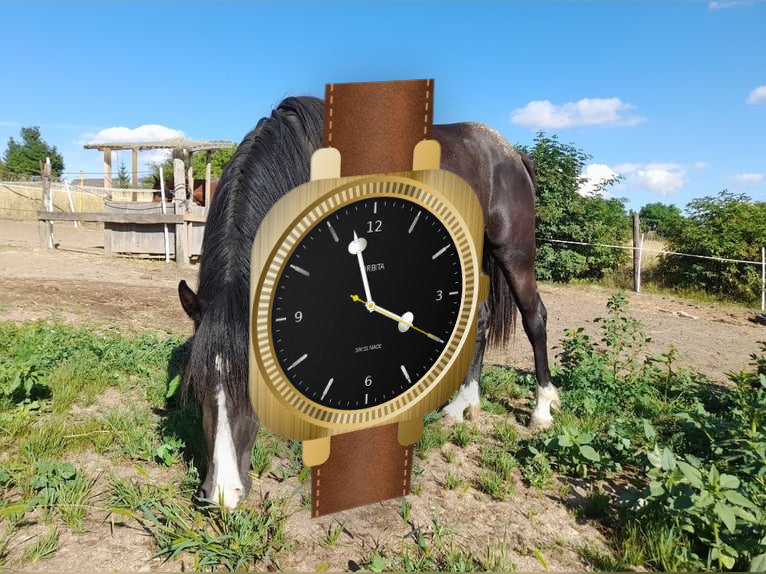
{"hour": 3, "minute": 57, "second": 20}
